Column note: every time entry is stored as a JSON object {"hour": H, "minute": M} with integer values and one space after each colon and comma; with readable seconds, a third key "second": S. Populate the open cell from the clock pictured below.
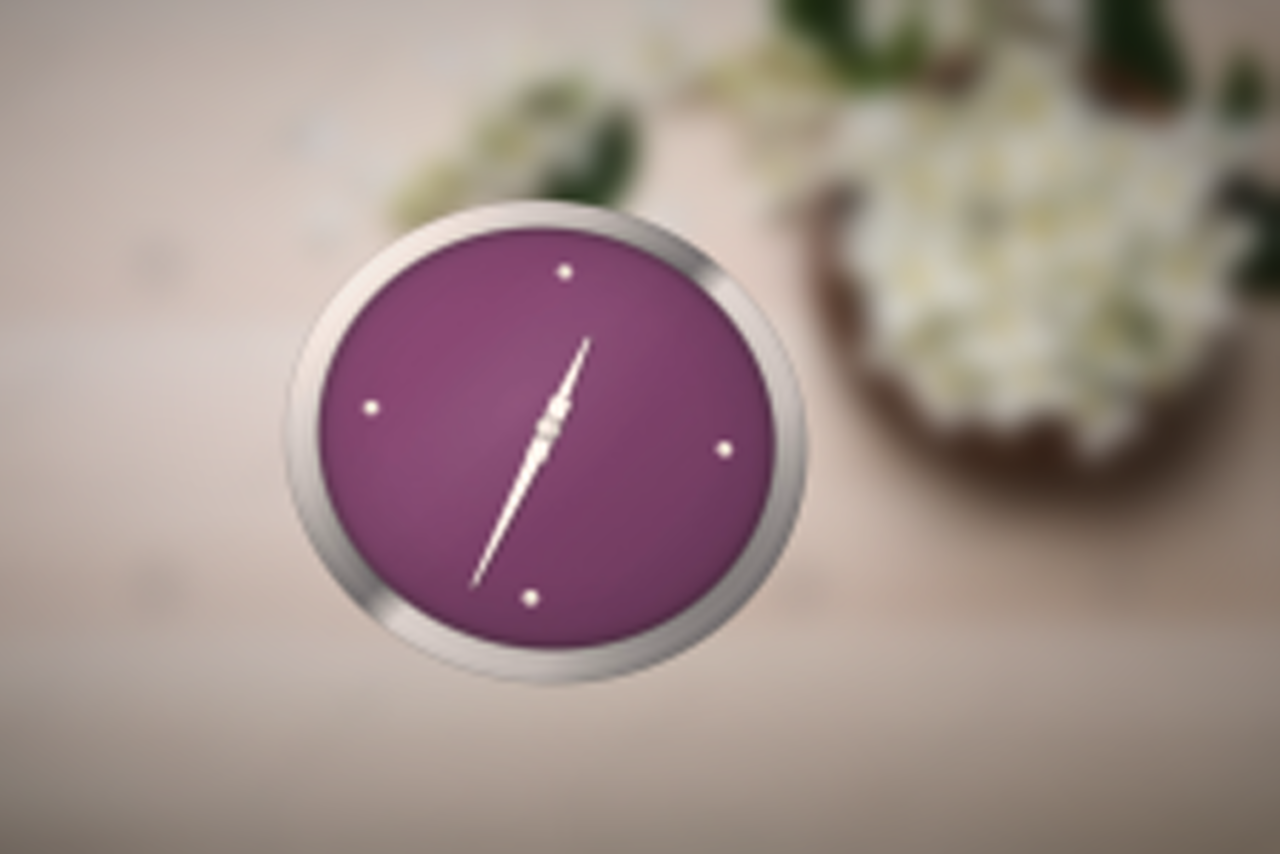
{"hour": 12, "minute": 33}
